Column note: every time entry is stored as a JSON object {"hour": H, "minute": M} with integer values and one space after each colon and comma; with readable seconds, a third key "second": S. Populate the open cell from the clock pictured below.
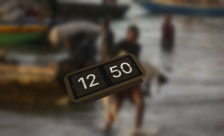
{"hour": 12, "minute": 50}
